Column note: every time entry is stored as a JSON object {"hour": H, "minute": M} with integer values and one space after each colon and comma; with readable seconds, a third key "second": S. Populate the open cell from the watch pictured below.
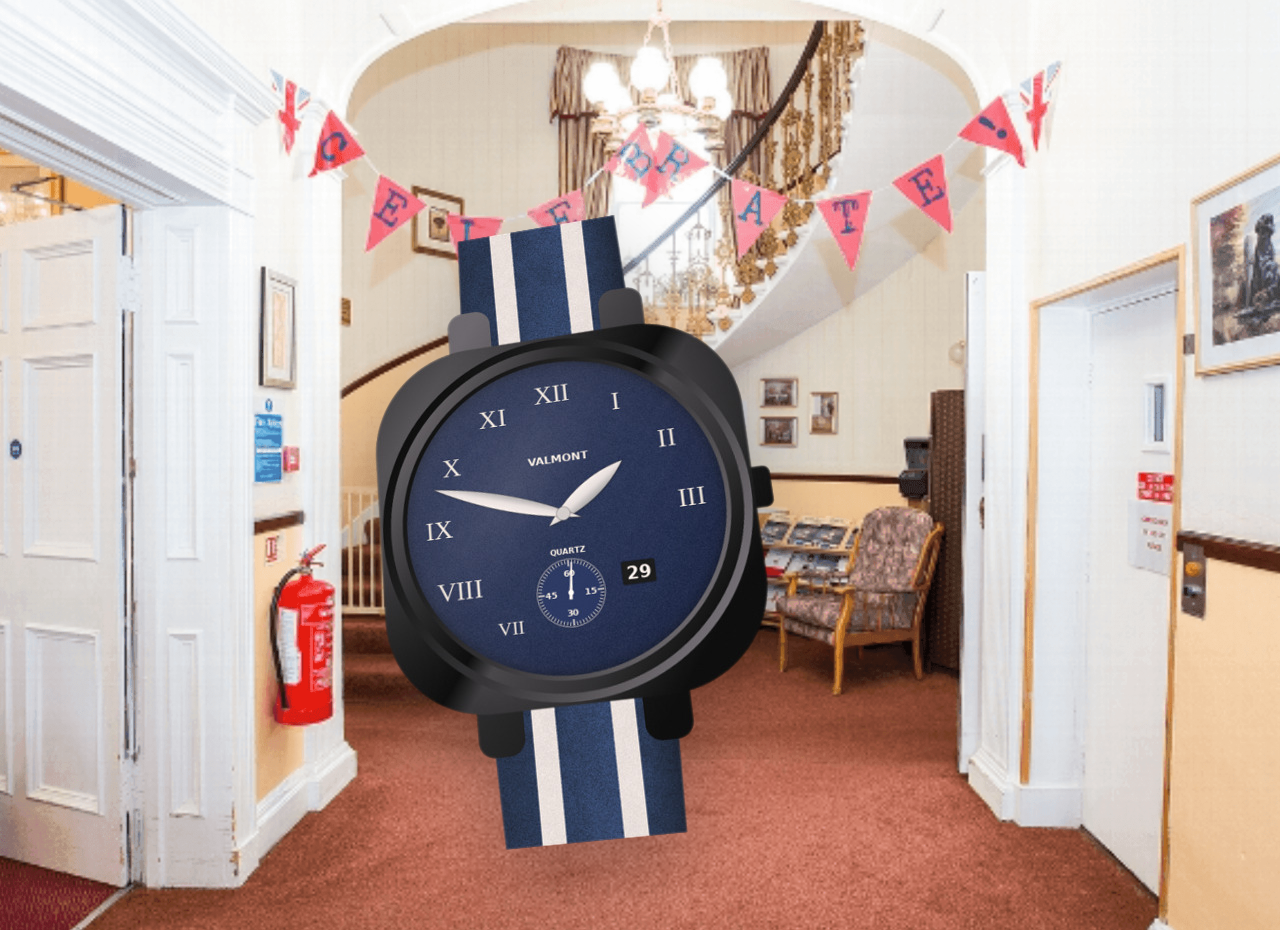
{"hour": 1, "minute": 48, "second": 1}
